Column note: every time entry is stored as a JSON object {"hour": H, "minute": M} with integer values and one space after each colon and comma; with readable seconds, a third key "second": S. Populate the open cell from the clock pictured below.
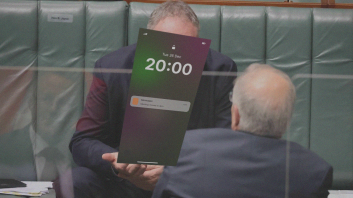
{"hour": 20, "minute": 0}
